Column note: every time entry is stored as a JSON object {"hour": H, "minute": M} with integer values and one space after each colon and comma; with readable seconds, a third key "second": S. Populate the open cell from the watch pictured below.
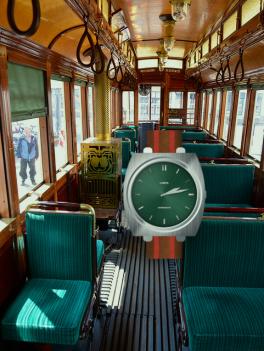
{"hour": 2, "minute": 13}
